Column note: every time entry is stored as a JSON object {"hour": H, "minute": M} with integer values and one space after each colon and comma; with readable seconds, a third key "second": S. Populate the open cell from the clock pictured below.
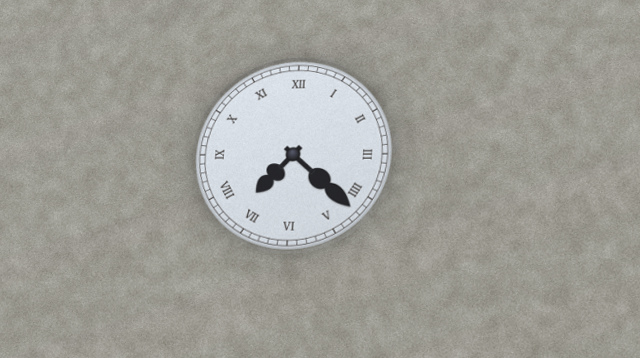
{"hour": 7, "minute": 22}
